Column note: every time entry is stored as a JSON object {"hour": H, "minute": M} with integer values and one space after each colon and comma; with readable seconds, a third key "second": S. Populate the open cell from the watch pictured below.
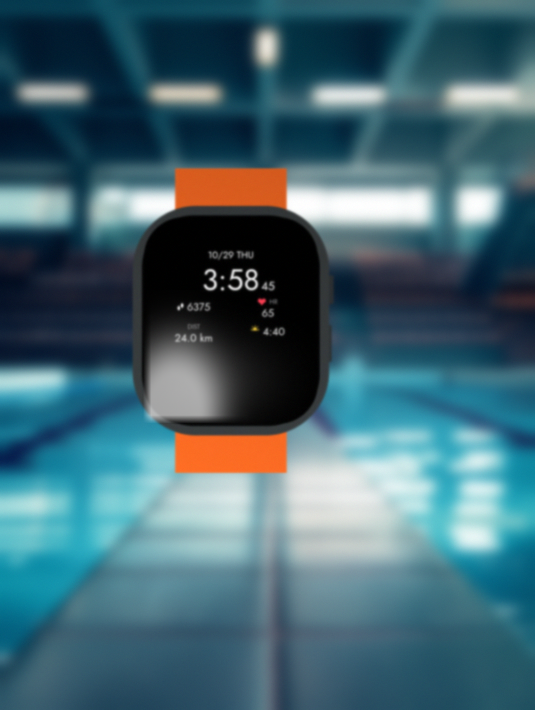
{"hour": 3, "minute": 58, "second": 45}
